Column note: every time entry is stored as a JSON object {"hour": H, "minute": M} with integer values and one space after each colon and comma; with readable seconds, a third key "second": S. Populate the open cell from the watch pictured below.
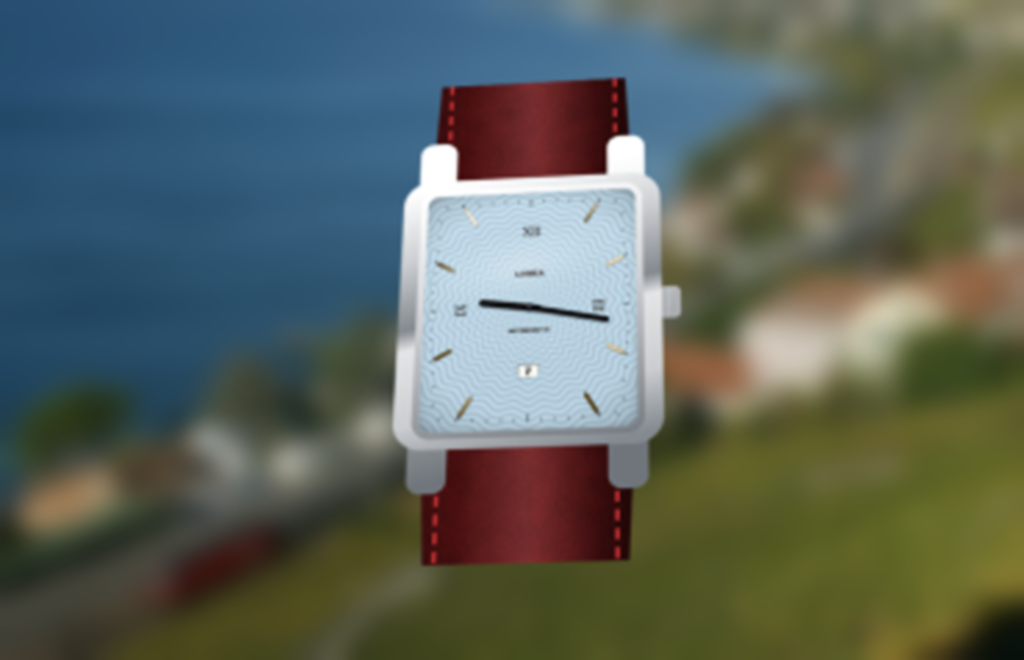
{"hour": 9, "minute": 17}
